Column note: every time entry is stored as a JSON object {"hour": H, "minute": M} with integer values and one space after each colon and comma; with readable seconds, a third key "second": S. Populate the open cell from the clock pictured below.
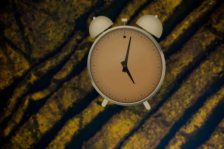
{"hour": 5, "minute": 2}
